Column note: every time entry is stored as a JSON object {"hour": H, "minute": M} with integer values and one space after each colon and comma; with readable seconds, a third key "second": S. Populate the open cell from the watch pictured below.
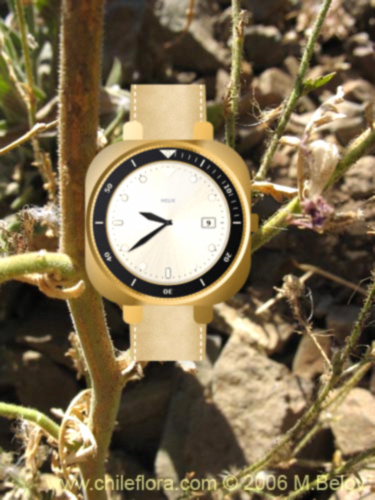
{"hour": 9, "minute": 39}
